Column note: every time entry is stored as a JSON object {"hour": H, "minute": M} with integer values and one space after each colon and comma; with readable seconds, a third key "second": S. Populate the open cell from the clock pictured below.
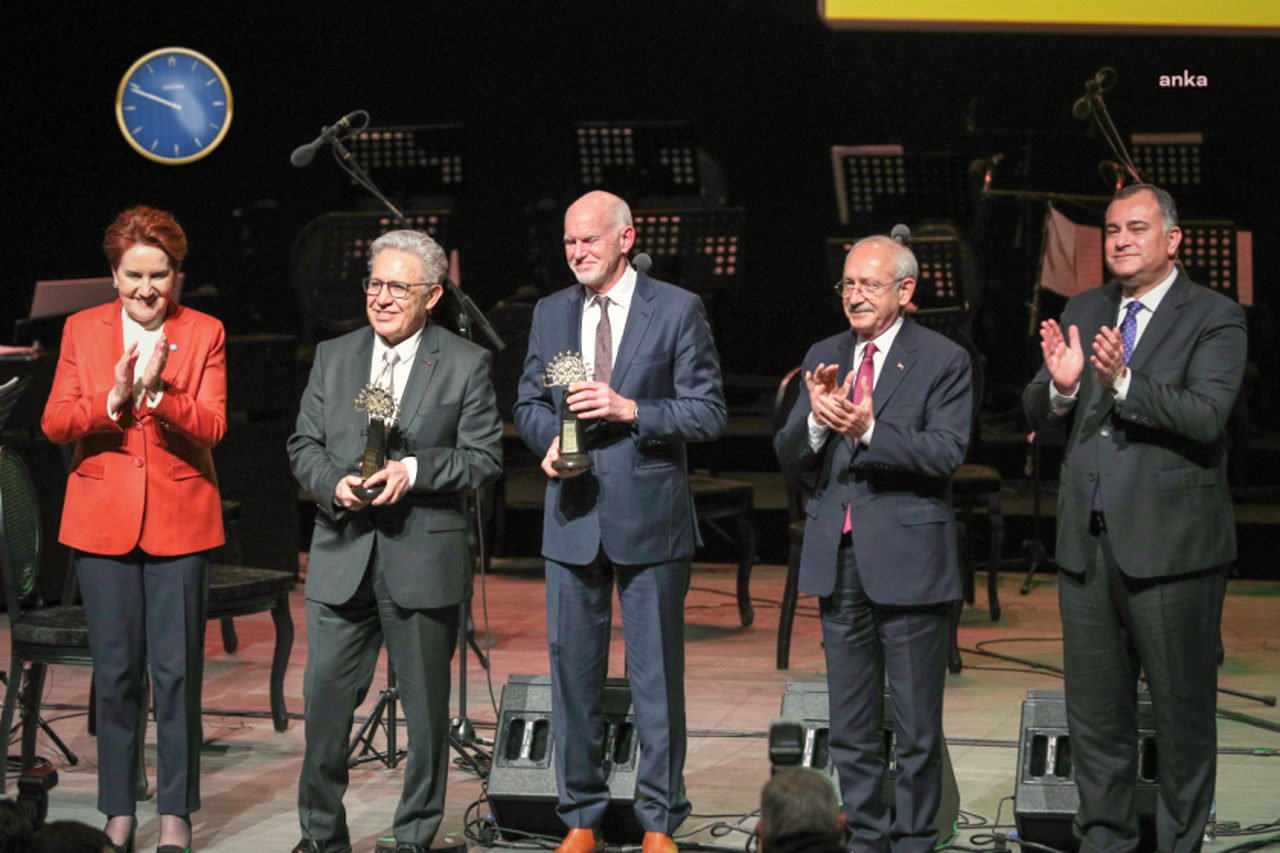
{"hour": 9, "minute": 49}
